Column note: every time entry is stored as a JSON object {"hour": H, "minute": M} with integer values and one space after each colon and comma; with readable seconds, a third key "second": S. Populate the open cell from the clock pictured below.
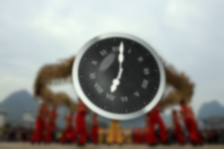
{"hour": 7, "minute": 2}
